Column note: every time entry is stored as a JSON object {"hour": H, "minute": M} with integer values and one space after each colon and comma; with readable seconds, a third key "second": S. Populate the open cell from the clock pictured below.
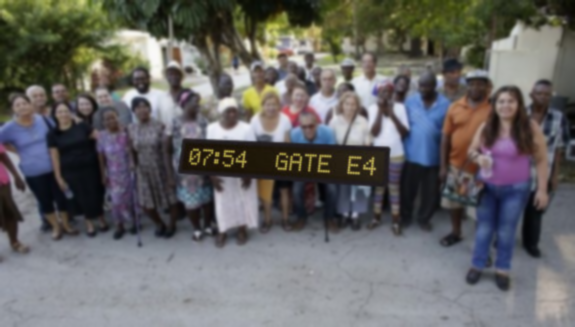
{"hour": 7, "minute": 54}
